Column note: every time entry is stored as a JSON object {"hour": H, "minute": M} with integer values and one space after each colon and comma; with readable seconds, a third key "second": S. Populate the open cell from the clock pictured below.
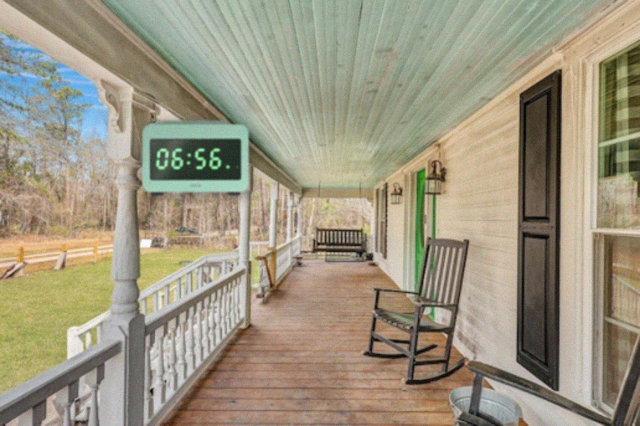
{"hour": 6, "minute": 56}
